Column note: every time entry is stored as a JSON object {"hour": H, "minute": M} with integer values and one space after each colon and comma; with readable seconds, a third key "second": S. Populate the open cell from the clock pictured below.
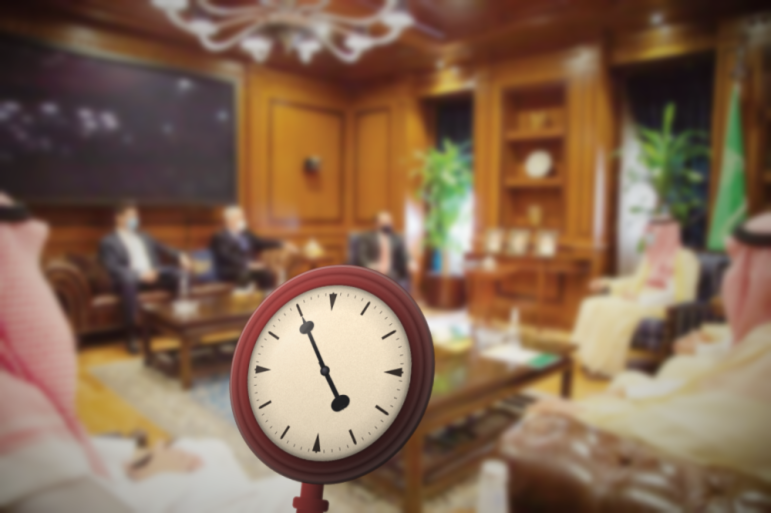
{"hour": 4, "minute": 55}
